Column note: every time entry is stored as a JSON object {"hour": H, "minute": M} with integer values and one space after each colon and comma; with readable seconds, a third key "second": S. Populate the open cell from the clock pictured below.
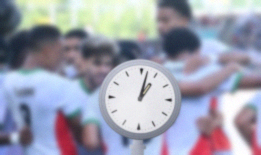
{"hour": 1, "minute": 2}
